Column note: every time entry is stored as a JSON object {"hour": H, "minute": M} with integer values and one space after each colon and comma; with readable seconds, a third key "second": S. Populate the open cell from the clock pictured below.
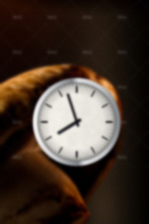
{"hour": 7, "minute": 57}
